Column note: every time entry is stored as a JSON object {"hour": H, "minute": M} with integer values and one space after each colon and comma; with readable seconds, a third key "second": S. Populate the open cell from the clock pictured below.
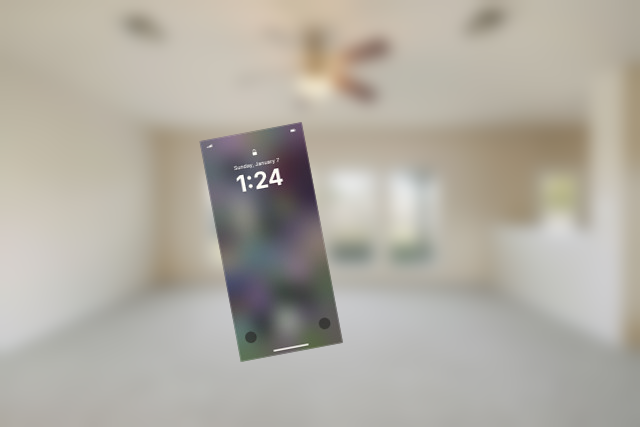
{"hour": 1, "minute": 24}
